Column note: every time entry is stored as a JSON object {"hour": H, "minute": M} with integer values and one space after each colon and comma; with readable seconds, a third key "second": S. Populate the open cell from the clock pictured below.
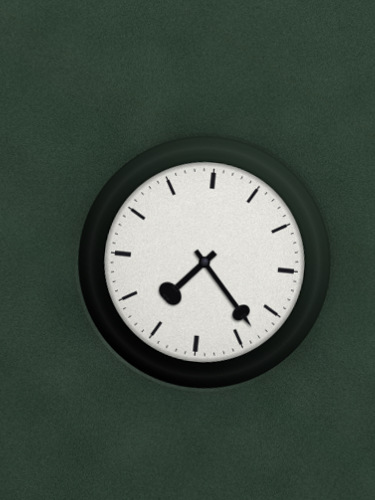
{"hour": 7, "minute": 23}
